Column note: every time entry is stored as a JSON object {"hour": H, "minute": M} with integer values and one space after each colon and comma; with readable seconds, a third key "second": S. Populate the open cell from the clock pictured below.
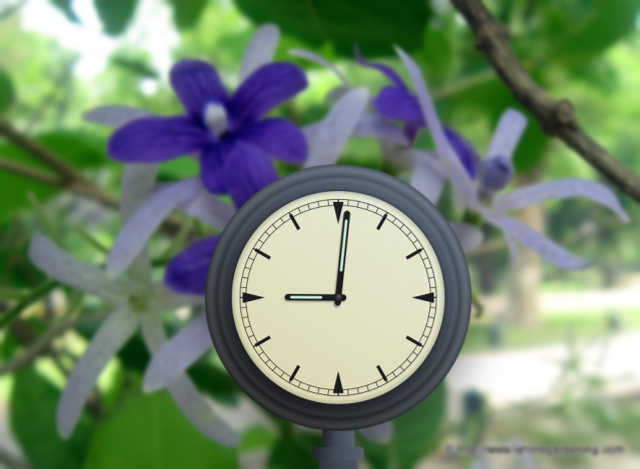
{"hour": 9, "minute": 1}
